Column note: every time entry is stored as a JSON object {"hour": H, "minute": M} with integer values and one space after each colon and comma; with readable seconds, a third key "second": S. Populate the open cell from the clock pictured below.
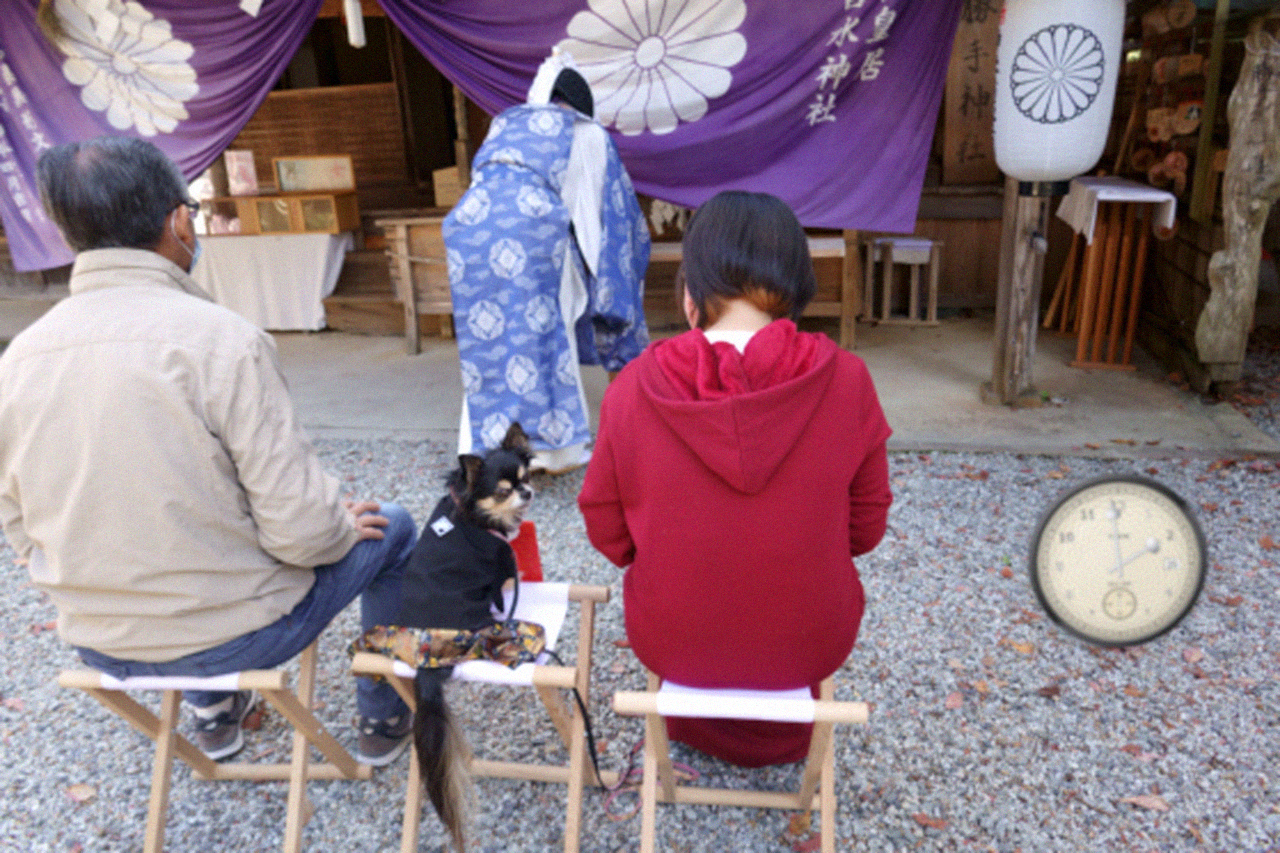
{"hour": 1, "minute": 59}
